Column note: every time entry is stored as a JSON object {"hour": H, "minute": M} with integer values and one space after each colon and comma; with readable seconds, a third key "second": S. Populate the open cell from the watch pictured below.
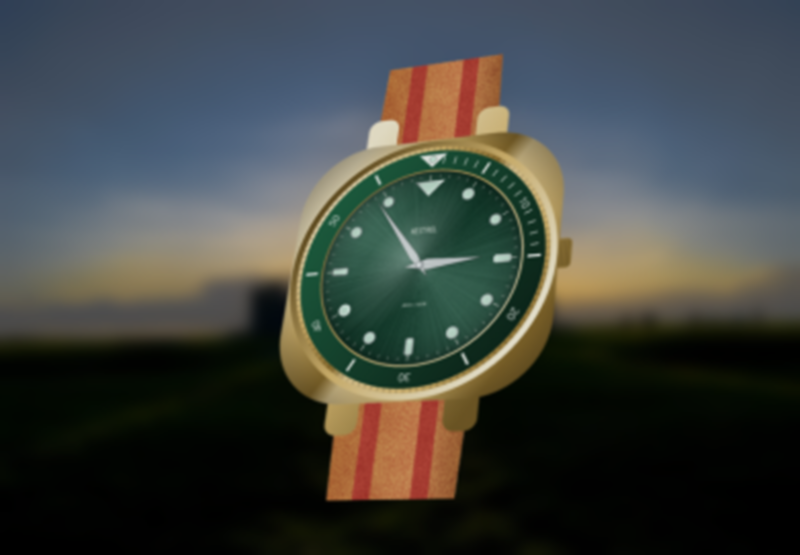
{"hour": 2, "minute": 54}
